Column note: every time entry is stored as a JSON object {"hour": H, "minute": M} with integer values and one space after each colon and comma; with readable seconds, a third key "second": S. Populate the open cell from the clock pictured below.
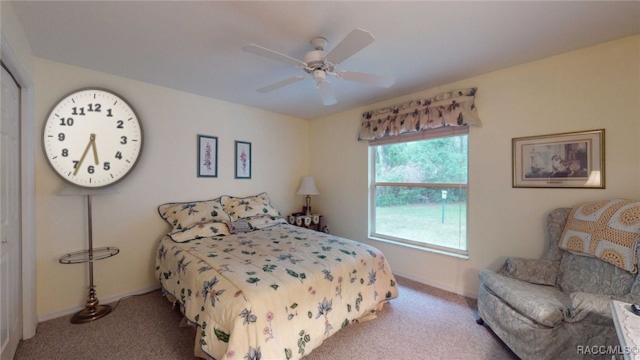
{"hour": 5, "minute": 34}
